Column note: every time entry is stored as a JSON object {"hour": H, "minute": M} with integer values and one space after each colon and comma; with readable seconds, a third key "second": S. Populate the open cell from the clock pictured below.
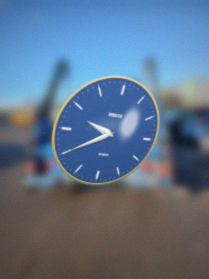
{"hour": 9, "minute": 40}
